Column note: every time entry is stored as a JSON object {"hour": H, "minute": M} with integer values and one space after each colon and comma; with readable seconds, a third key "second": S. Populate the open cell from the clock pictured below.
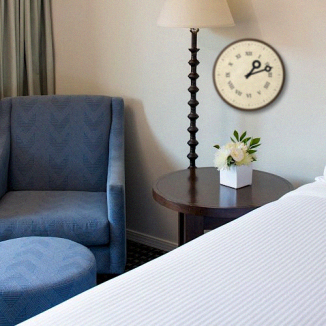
{"hour": 1, "minute": 12}
